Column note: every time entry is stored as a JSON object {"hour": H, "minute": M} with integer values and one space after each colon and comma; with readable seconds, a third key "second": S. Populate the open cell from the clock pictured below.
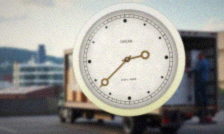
{"hour": 2, "minute": 38}
